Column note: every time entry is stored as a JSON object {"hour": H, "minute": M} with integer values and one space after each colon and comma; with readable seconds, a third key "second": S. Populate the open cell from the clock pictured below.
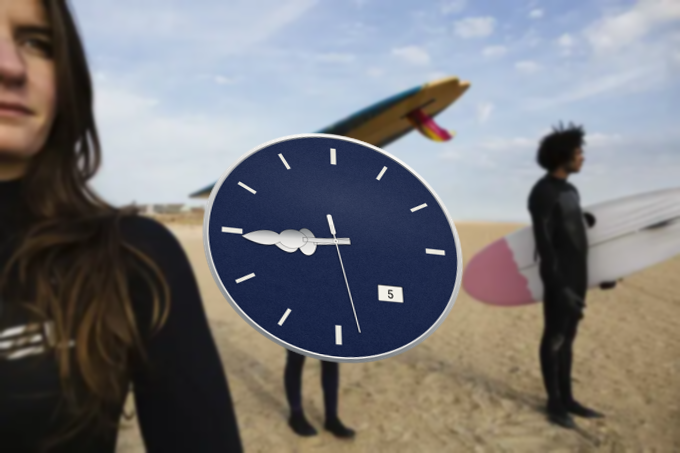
{"hour": 8, "minute": 44, "second": 28}
